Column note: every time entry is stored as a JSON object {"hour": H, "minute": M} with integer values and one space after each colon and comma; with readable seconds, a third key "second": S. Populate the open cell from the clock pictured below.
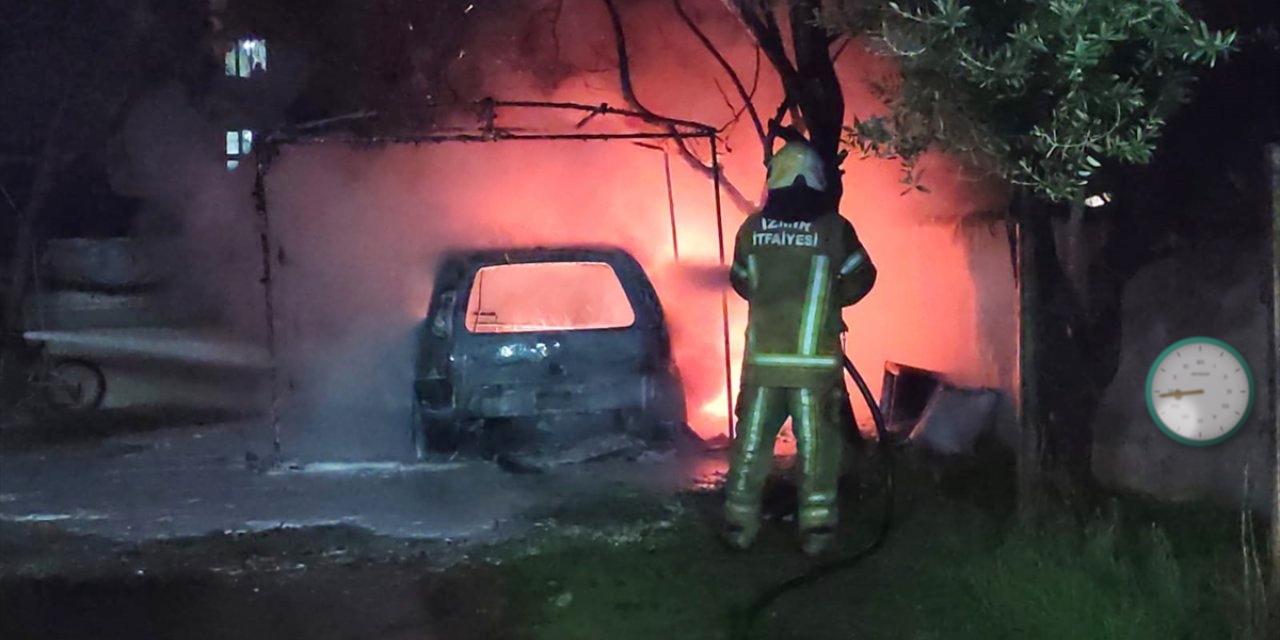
{"hour": 8, "minute": 44}
